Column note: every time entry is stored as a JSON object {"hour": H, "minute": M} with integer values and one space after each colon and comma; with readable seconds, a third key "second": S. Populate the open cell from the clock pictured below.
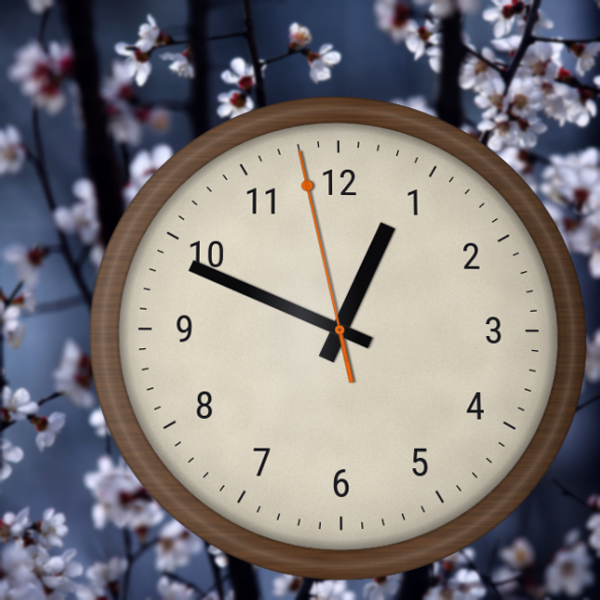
{"hour": 12, "minute": 48, "second": 58}
